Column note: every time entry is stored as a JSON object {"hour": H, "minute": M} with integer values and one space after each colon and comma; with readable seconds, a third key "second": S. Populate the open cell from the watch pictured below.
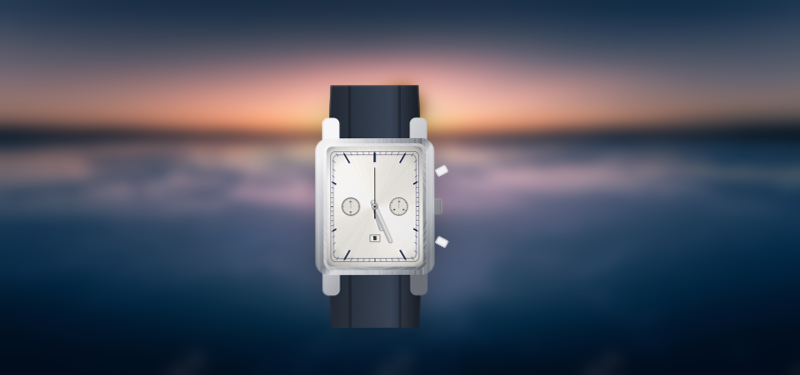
{"hour": 5, "minute": 26}
